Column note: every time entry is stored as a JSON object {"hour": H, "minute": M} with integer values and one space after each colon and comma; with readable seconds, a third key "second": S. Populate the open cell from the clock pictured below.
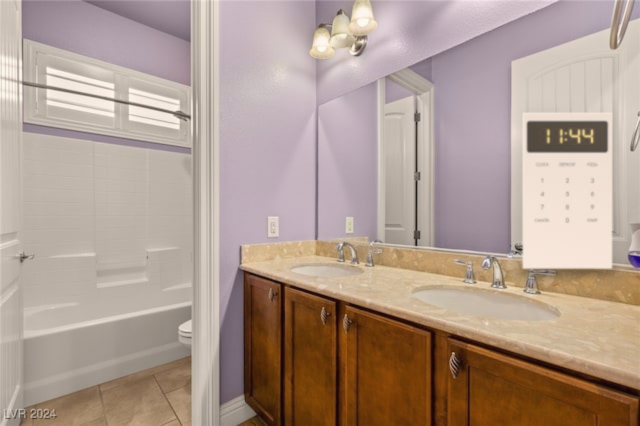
{"hour": 11, "minute": 44}
